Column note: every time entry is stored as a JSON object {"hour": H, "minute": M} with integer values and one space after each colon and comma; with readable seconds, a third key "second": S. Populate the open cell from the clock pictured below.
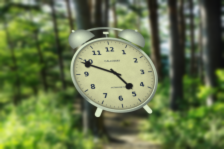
{"hour": 4, "minute": 49}
